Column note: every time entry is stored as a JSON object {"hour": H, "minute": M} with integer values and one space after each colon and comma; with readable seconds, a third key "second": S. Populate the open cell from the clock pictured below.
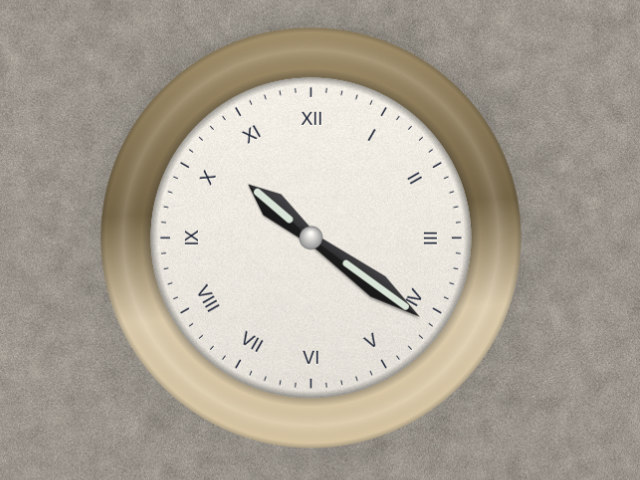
{"hour": 10, "minute": 21}
